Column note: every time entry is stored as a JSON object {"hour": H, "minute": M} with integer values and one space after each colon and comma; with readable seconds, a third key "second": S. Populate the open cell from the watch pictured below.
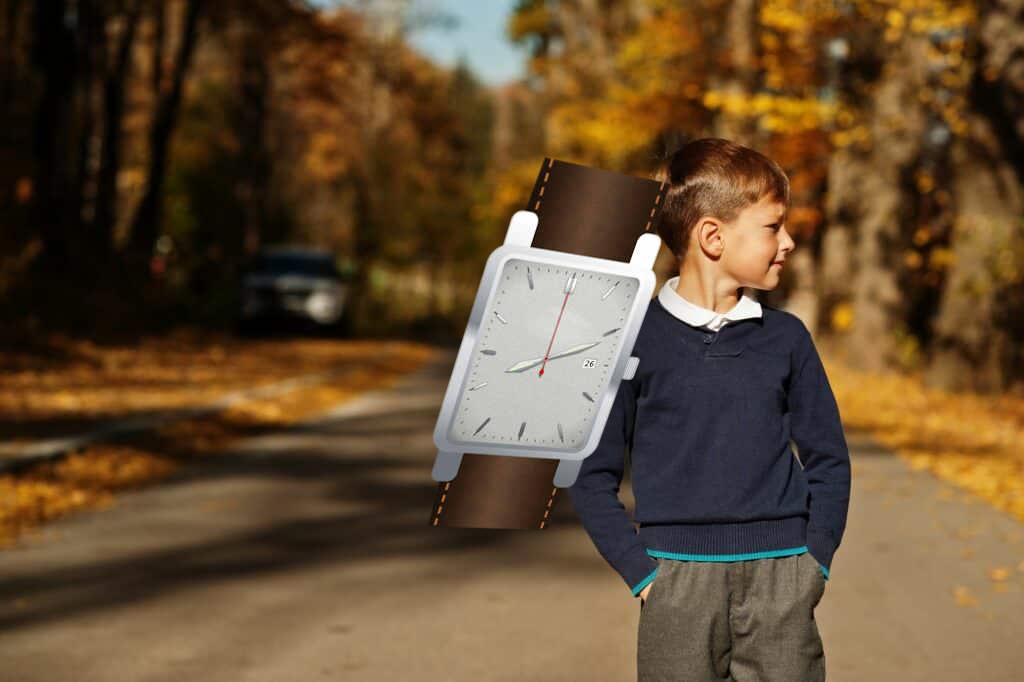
{"hour": 8, "minute": 11, "second": 0}
